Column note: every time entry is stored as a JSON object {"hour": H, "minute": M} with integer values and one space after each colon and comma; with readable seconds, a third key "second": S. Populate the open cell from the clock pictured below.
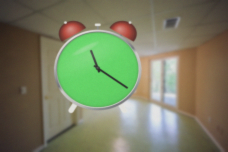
{"hour": 11, "minute": 21}
